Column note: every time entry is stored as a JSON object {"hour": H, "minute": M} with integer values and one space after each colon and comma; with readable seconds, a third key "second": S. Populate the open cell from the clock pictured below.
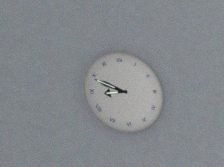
{"hour": 8, "minute": 49}
